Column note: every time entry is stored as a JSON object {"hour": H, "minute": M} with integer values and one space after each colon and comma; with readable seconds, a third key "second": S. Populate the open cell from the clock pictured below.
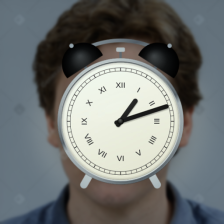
{"hour": 1, "minute": 12}
